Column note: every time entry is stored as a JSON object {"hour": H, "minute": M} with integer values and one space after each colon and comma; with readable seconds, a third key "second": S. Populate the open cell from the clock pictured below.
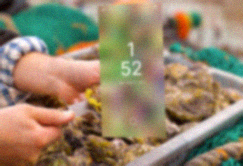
{"hour": 1, "minute": 52}
